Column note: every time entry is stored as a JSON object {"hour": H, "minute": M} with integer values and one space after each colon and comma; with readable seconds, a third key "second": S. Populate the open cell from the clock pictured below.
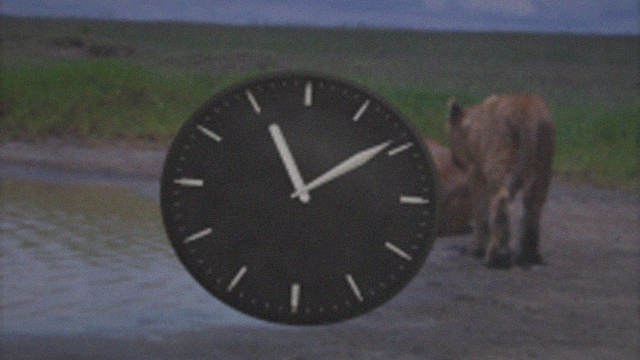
{"hour": 11, "minute": 9}
